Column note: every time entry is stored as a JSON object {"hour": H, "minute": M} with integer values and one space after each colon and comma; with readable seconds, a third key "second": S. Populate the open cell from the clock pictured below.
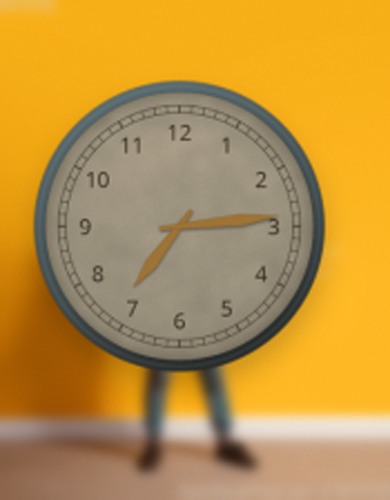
{"hour": 7, "minute": 14}
